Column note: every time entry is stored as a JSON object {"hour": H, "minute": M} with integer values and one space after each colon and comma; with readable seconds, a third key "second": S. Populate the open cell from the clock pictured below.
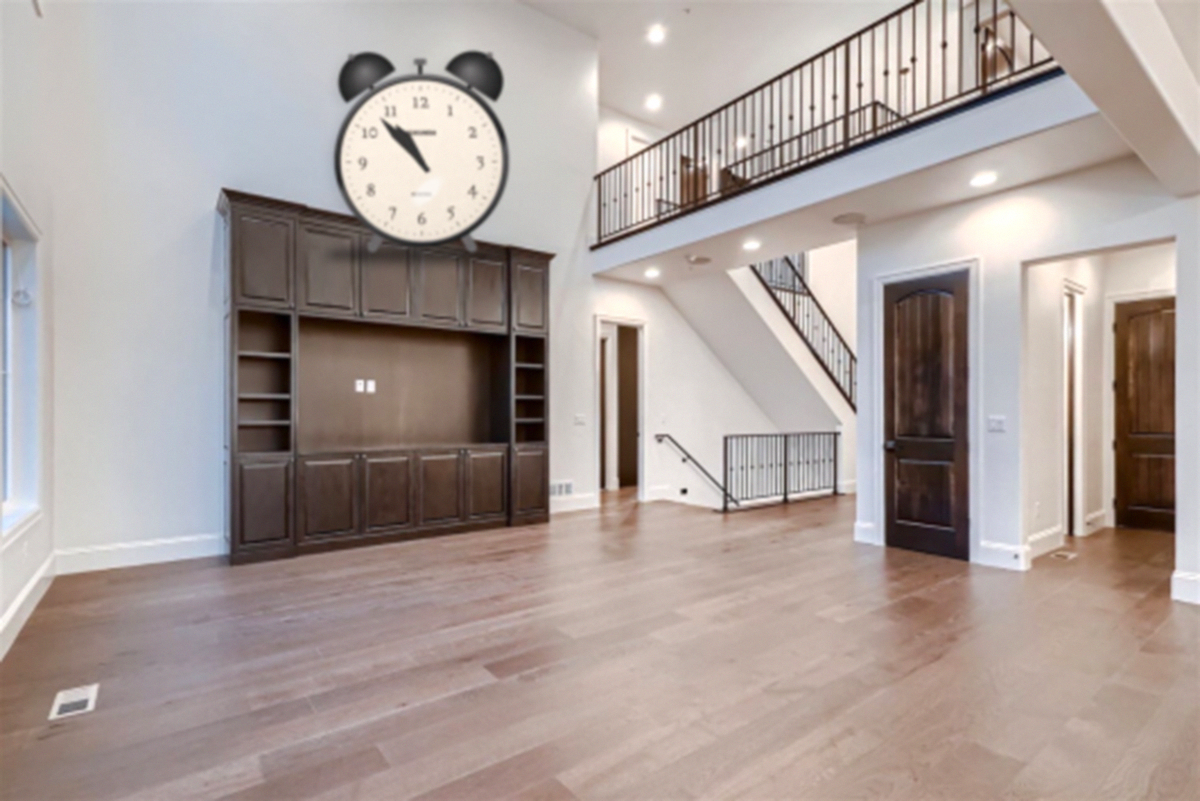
{"hour": 10, "minute": 53}
